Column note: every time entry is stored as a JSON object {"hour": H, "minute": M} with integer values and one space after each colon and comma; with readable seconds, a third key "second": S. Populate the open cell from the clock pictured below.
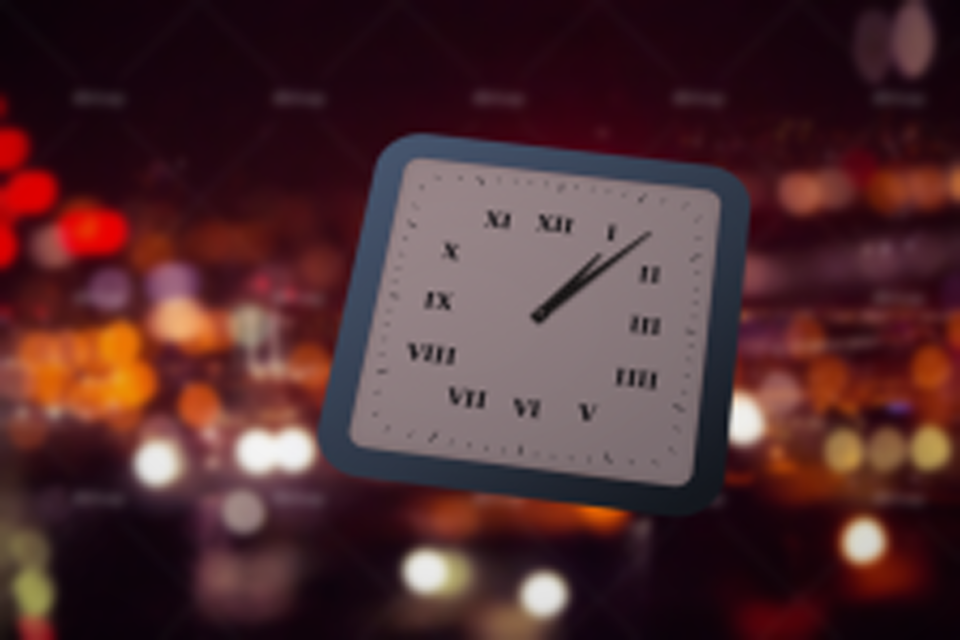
{"hour": 1, "minute": 7}
